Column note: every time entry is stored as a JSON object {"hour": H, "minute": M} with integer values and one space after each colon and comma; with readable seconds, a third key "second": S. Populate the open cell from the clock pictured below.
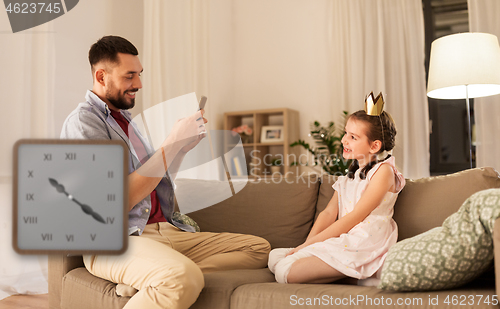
{"hour": 10, "minute": 21}
